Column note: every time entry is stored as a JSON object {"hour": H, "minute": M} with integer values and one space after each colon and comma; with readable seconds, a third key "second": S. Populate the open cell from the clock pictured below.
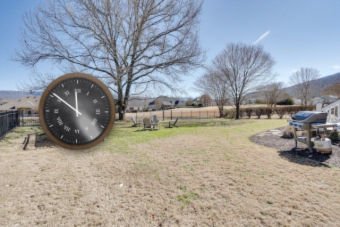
{"hour": 11, "minute": 51}
